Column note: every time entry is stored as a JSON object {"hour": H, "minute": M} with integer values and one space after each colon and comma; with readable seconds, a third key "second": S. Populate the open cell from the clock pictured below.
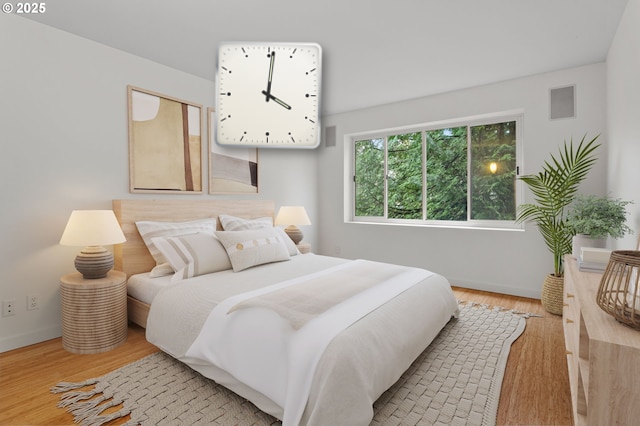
{"hour": 4, "minute": 1}
